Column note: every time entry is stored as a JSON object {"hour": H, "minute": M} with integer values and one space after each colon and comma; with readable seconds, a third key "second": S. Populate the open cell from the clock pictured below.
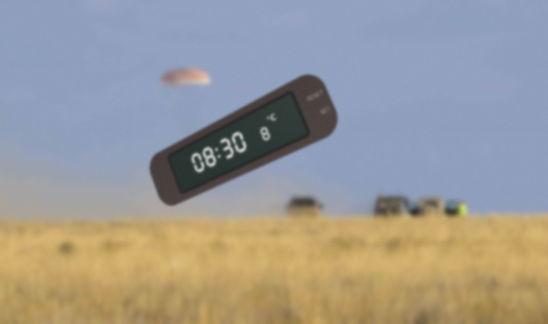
{"hour": 8, "minute": 30}
